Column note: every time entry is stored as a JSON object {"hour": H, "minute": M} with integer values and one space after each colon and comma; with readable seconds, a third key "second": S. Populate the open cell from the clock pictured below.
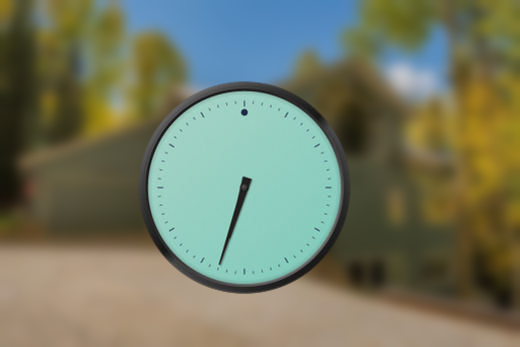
{"hour": 6, "minute": 33}
